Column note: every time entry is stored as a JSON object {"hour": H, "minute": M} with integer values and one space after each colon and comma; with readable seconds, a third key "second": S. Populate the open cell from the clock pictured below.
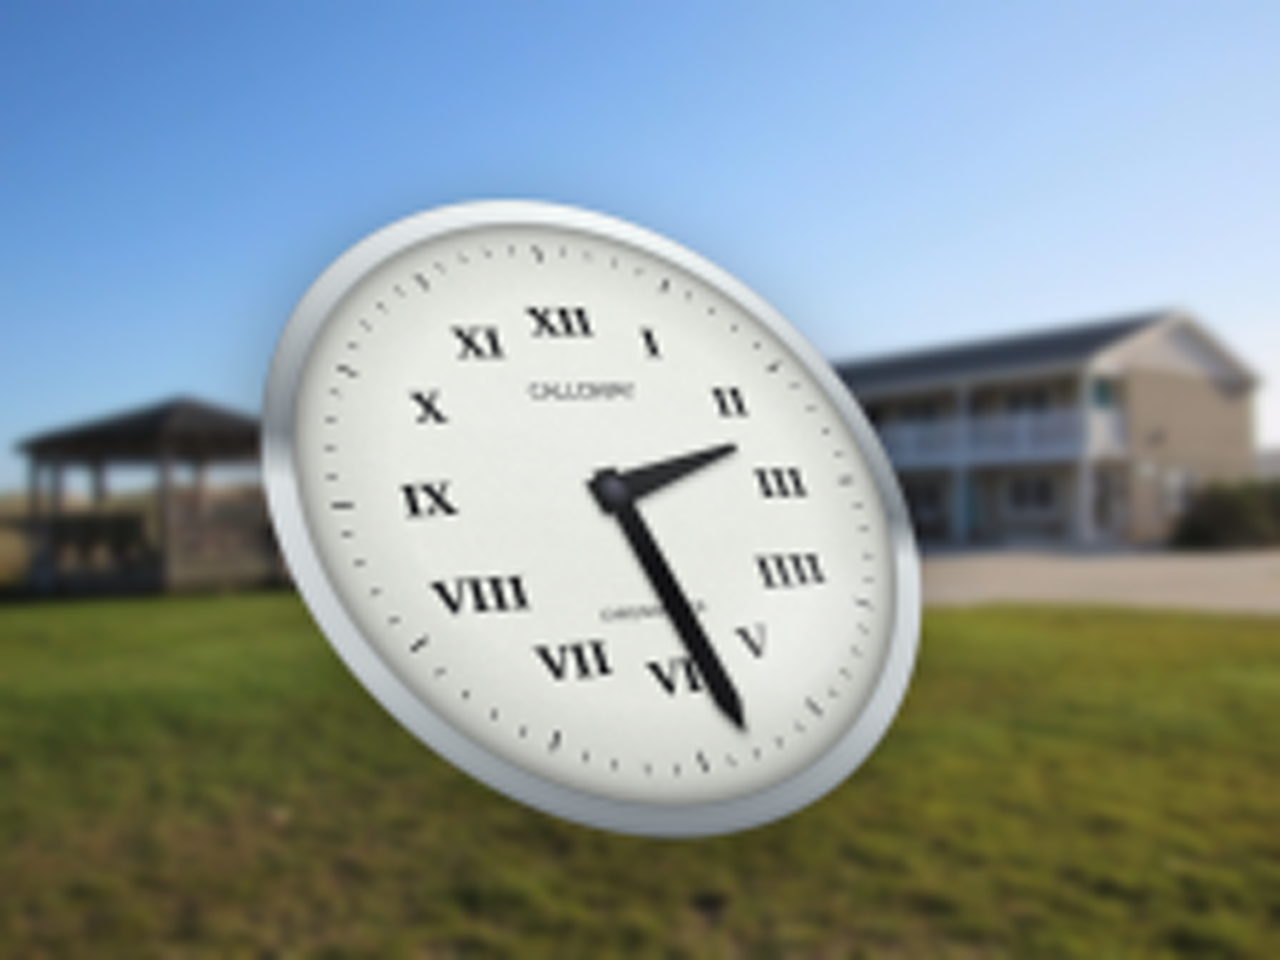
{"hour": 2, "minute": 28}
